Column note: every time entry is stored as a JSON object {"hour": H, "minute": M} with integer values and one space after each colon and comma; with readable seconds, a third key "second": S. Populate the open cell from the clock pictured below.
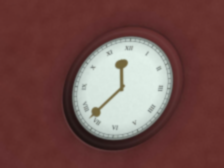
{"hour": 11, "minute": 37}
